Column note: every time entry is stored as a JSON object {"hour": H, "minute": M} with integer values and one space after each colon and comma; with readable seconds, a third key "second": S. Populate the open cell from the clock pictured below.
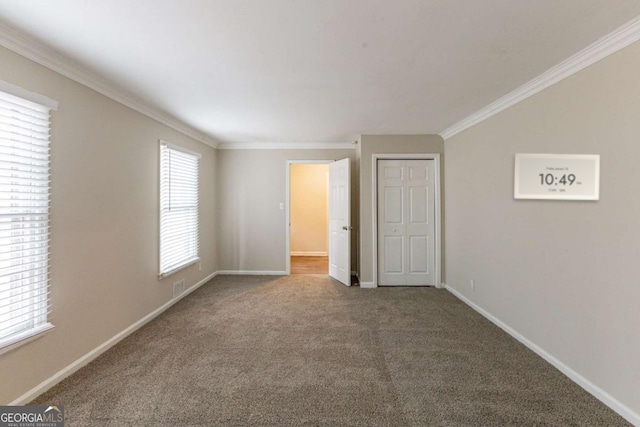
{"hour": 10, "minute": 49}
